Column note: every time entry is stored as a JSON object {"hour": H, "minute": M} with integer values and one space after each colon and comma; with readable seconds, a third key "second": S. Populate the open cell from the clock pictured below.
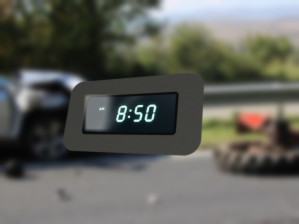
{"hour": 8, "minute": 50}
